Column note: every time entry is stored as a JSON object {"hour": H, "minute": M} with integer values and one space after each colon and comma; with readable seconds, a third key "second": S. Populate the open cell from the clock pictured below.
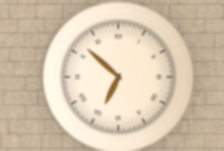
{"hour": 6, "minute": 52}
